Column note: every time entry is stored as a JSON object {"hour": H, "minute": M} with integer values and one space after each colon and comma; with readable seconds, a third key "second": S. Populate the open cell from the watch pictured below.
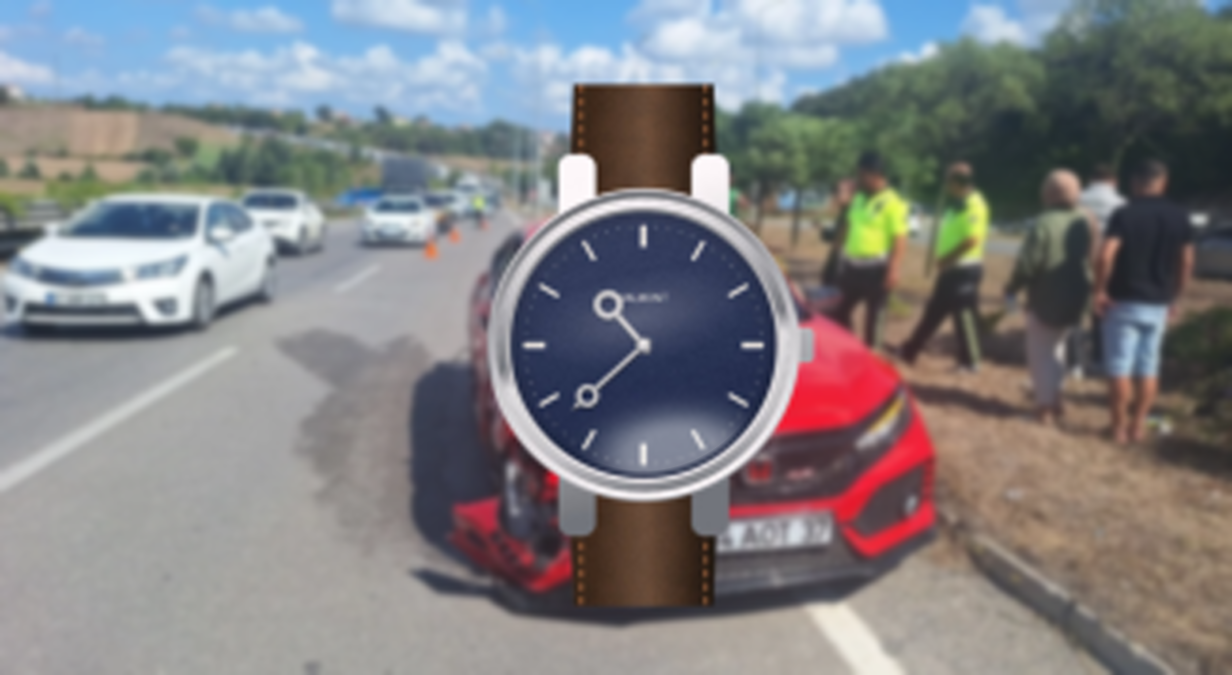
{"hour": 10, "minute": 38}
